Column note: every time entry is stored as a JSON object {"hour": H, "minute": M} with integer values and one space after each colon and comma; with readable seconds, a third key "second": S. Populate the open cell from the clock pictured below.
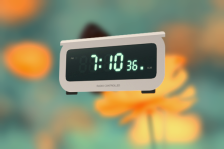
{"hour": 7, "minute": 10, "second": 36}
